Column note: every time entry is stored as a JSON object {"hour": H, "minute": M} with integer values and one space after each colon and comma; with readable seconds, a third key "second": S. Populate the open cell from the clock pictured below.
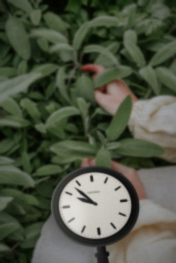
{"hour": 9, "minute": 53}
